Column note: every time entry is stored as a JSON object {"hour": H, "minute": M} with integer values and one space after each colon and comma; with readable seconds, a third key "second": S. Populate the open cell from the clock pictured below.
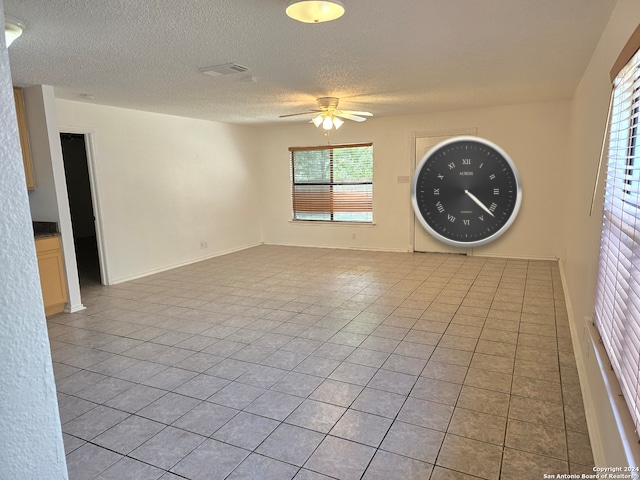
{"hour": 4, "minute": 22}
